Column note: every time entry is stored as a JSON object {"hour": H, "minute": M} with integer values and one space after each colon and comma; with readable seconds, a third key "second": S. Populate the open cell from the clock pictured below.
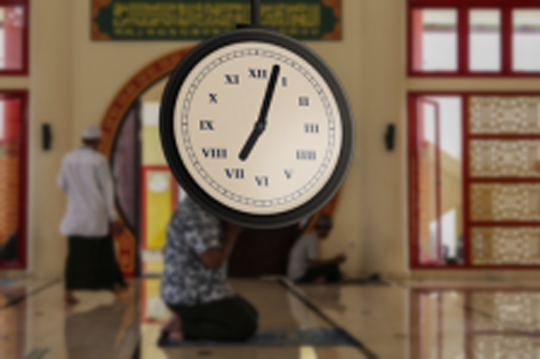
{"hour": 7, "minute": 3}
